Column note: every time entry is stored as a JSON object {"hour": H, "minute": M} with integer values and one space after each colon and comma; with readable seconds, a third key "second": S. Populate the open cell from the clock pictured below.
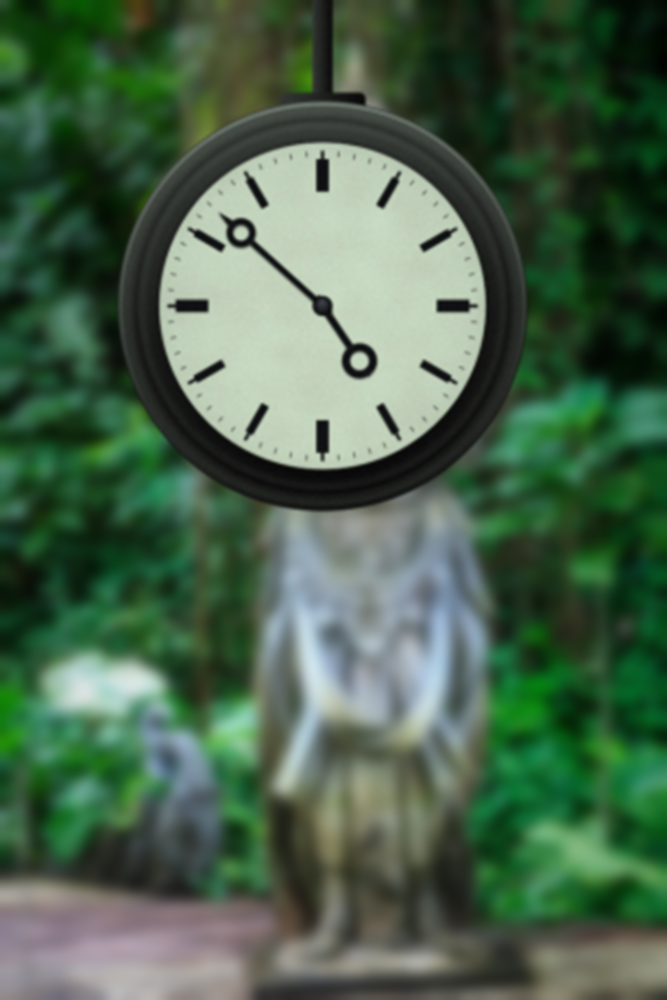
{"hour": 4, "minute": 52}
